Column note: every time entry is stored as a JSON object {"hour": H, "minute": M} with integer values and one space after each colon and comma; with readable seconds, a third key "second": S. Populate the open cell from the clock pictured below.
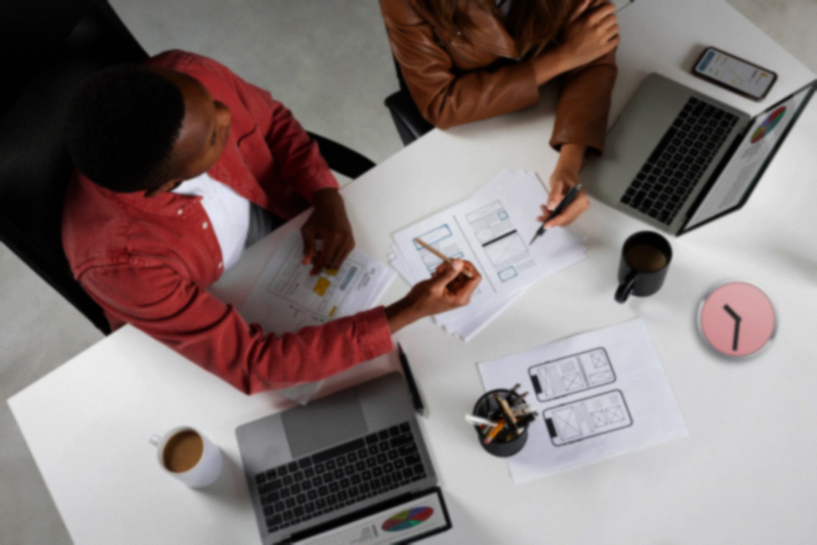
{"hour": 10, "minute": 31}
